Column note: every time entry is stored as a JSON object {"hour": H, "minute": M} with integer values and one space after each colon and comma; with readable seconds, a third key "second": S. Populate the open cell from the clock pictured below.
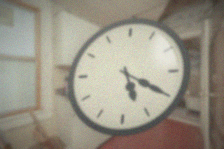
{"hour": 5, "minute": 20}
